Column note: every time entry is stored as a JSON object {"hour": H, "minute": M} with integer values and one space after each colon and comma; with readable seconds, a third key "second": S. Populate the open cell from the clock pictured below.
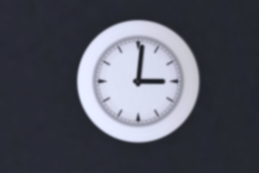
{"hour": 3, "minute": 1}
